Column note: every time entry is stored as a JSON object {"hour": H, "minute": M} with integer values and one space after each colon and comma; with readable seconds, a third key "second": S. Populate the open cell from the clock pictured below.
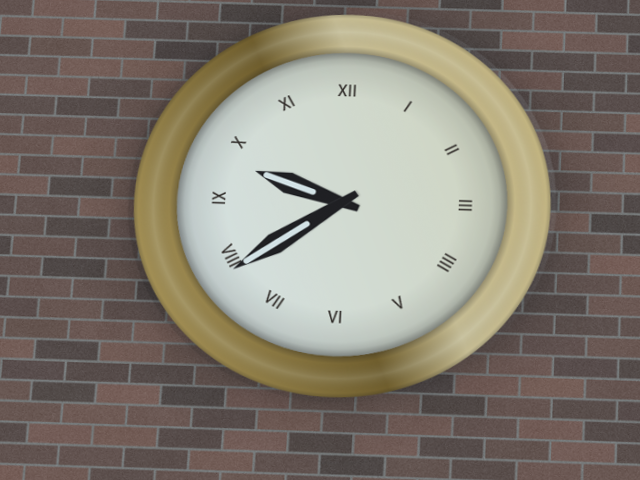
{"hour": 9, "minute": 39}
